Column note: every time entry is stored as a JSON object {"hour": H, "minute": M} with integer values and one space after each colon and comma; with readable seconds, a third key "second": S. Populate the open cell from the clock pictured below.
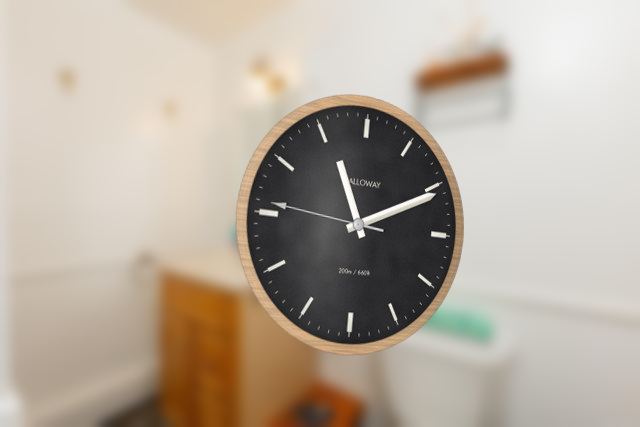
{"hour": 11, "minute": 10, "second": 46}
